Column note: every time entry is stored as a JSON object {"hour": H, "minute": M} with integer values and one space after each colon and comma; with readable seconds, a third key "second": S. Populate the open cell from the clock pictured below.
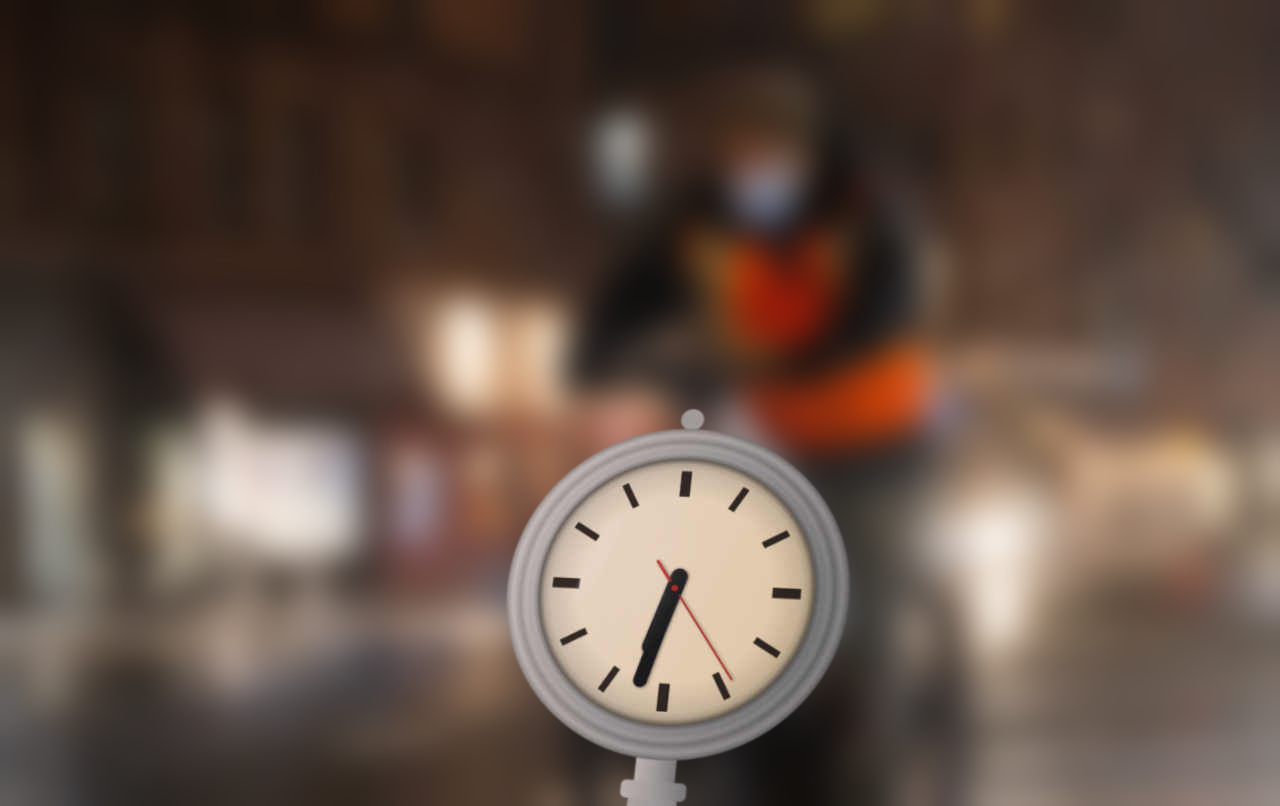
{"hour": 6, "minute": 32, "second": 24}
